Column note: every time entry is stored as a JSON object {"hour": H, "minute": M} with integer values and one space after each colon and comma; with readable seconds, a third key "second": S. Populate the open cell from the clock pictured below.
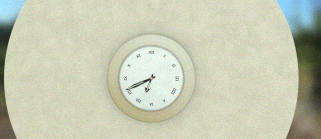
{"hour": 6, "minute": 41}
